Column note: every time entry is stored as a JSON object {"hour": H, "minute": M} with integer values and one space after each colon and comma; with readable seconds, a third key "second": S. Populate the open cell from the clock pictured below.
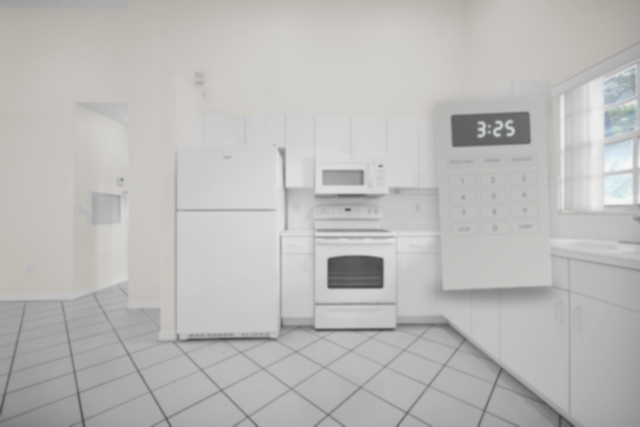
{"hour": 3, "minute": 25}
